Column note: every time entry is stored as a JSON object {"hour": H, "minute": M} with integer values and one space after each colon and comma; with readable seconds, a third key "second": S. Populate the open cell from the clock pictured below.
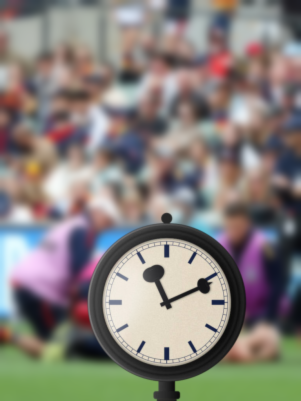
{"hour": 11, "minute": 11}
